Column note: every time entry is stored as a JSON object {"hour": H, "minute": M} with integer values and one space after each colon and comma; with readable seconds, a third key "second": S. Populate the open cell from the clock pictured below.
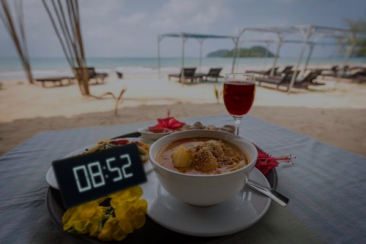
{"hour": 8, "minute": 52}
